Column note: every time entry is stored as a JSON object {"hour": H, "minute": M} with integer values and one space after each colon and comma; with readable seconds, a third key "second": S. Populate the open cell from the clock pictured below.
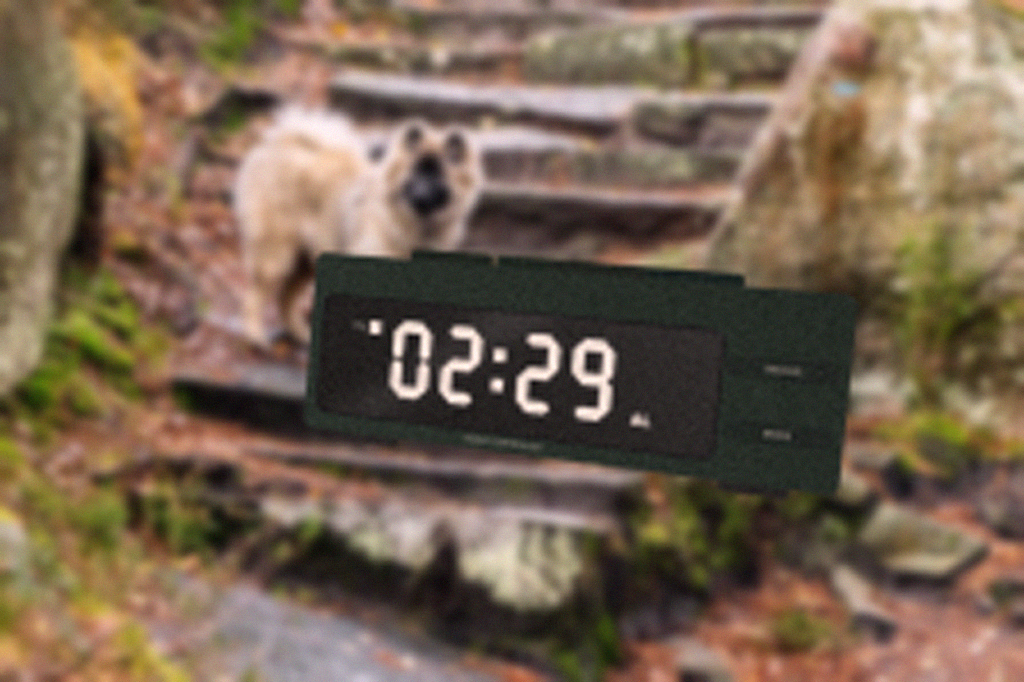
{"hour": 2, "minute": 29}
